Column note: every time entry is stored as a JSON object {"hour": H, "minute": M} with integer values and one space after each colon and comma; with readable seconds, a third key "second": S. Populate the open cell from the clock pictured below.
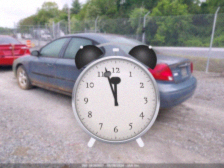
{"hour": 11, "minute": 57}
